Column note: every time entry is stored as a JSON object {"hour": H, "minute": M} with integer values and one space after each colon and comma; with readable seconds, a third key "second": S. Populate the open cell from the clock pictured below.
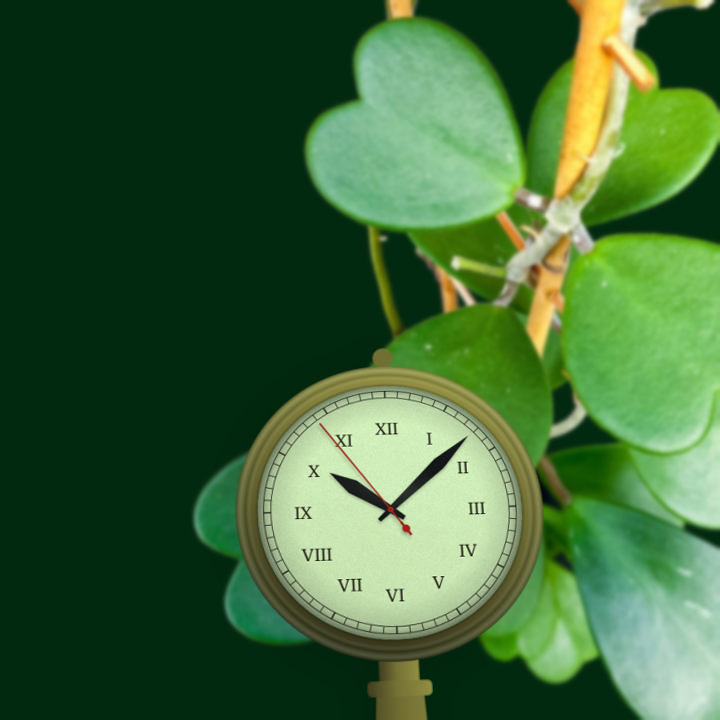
{"hour": 10, "minute": 7, "second": 54}
